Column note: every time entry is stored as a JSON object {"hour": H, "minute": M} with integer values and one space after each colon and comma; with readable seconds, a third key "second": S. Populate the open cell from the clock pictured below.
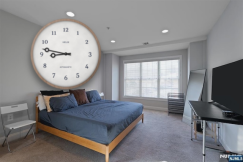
{"hour": 8, "minute": 47}
